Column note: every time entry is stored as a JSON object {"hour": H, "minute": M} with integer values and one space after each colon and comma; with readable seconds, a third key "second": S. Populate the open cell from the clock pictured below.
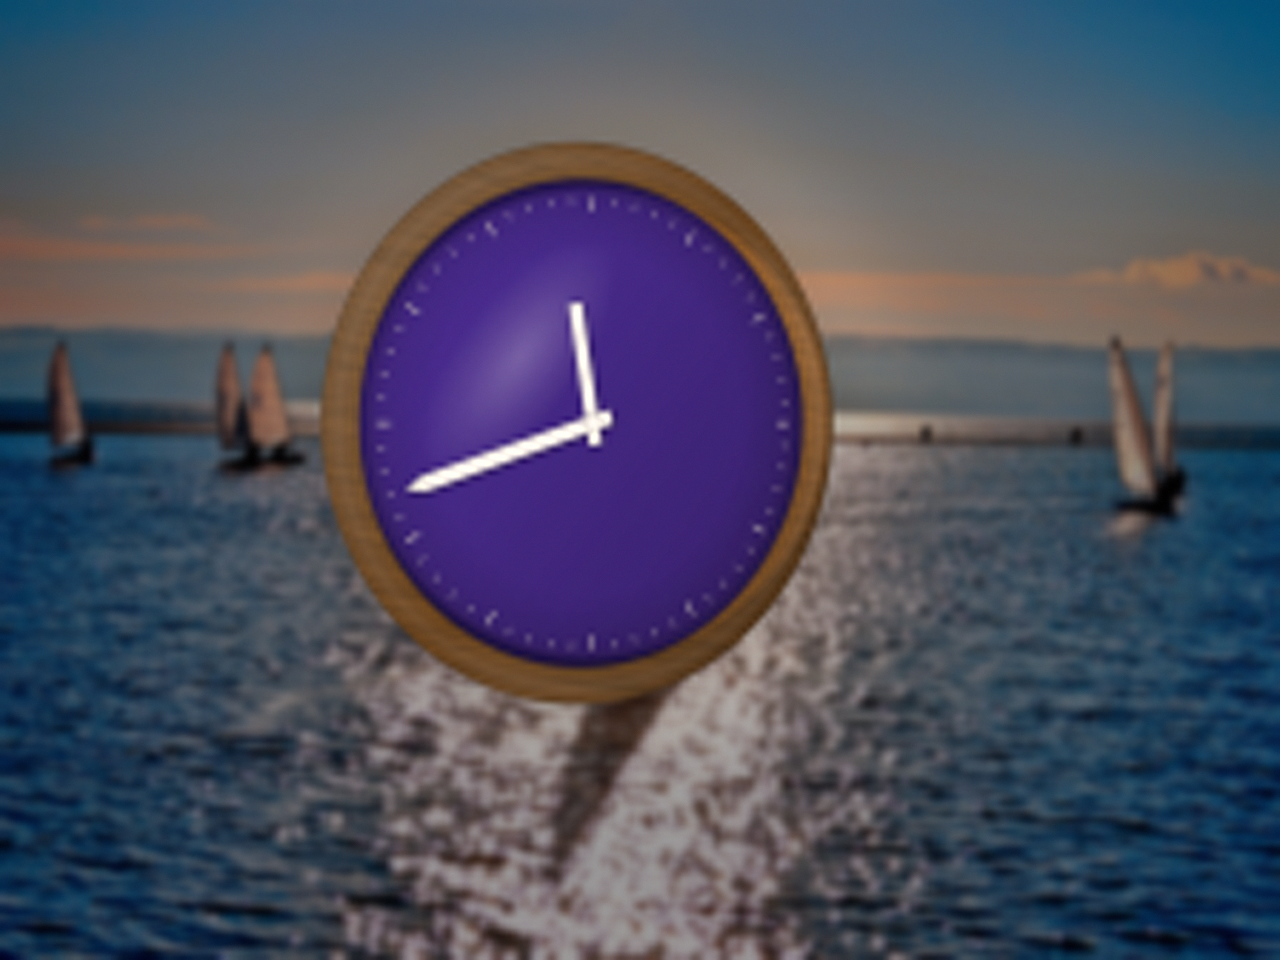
{"hour": 11, "minute": 42}
